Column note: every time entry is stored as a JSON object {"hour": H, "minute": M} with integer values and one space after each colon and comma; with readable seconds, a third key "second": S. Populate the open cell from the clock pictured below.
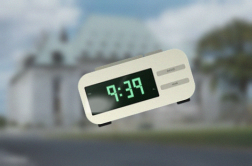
{"hour": 9, "minute": 39}
